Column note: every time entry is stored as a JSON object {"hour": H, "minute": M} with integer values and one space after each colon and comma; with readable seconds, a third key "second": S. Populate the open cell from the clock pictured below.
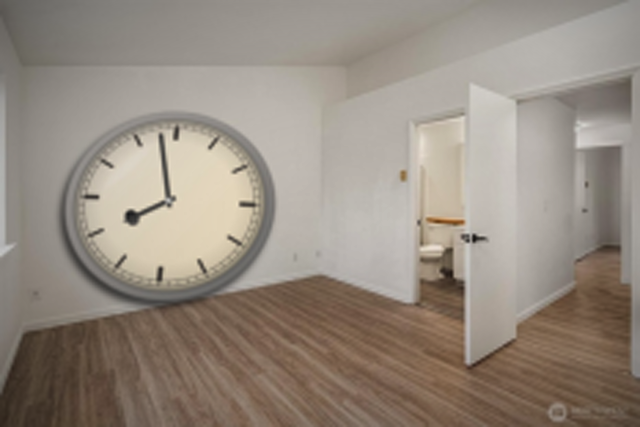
{"hour": 7, "minute": 58}
